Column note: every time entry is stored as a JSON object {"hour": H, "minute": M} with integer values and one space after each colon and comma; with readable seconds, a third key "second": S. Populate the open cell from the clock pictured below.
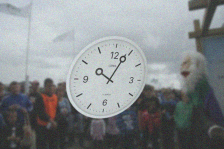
{"hour": 10, "minute": 4}
